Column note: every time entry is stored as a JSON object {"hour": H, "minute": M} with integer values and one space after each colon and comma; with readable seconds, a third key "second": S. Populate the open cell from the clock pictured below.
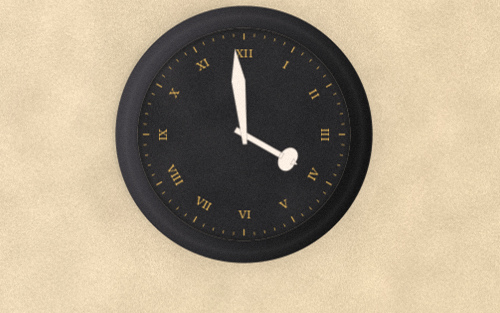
{"hour": 3, "minute": 59}
